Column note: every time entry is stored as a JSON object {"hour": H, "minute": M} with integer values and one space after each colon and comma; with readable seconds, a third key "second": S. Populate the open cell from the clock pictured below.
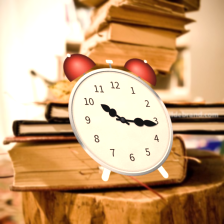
{"hour": 10, "minute": 16}
